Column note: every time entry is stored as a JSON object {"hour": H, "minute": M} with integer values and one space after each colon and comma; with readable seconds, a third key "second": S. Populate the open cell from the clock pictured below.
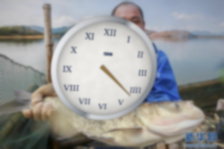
{"hour": 4, "minute": 22}
